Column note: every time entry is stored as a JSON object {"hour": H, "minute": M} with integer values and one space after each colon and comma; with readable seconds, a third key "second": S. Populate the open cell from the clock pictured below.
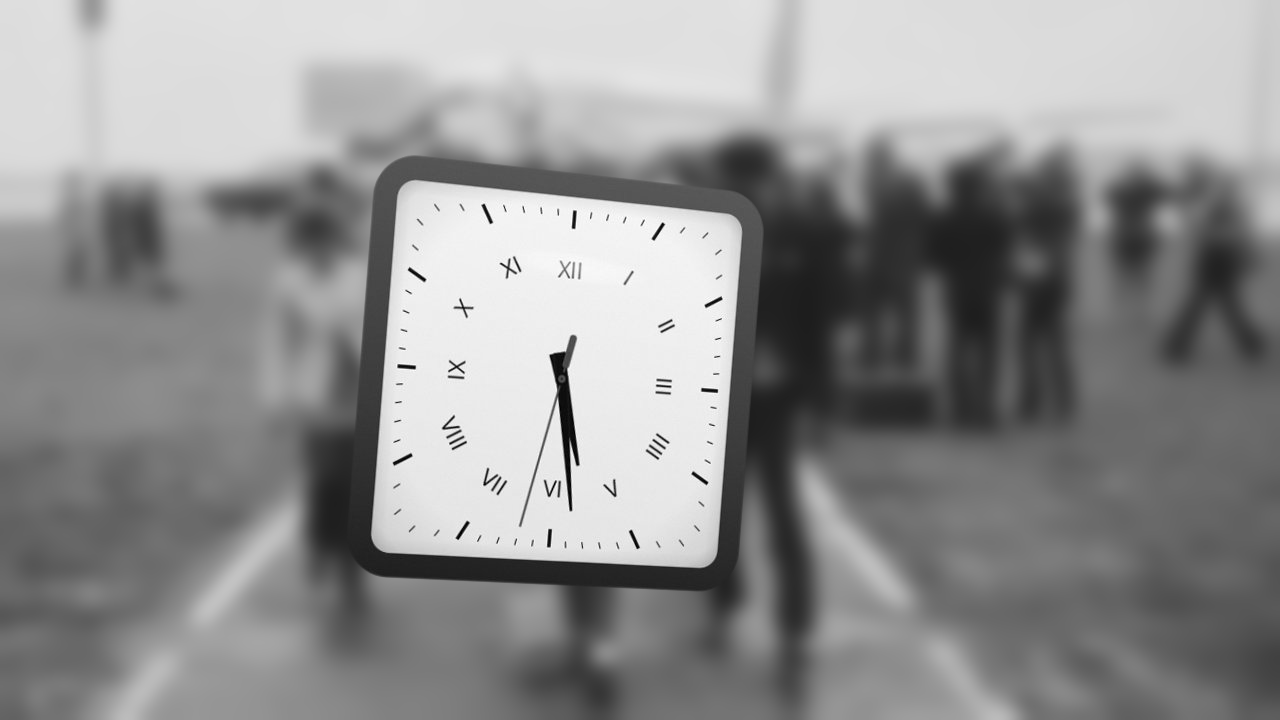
{"hour": 5, "minute": 28, "second": 32}
